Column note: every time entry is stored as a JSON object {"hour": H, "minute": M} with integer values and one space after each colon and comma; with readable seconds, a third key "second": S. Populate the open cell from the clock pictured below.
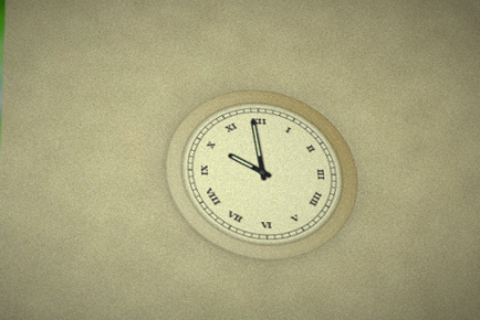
{"hour": 9, "minute": 59}
